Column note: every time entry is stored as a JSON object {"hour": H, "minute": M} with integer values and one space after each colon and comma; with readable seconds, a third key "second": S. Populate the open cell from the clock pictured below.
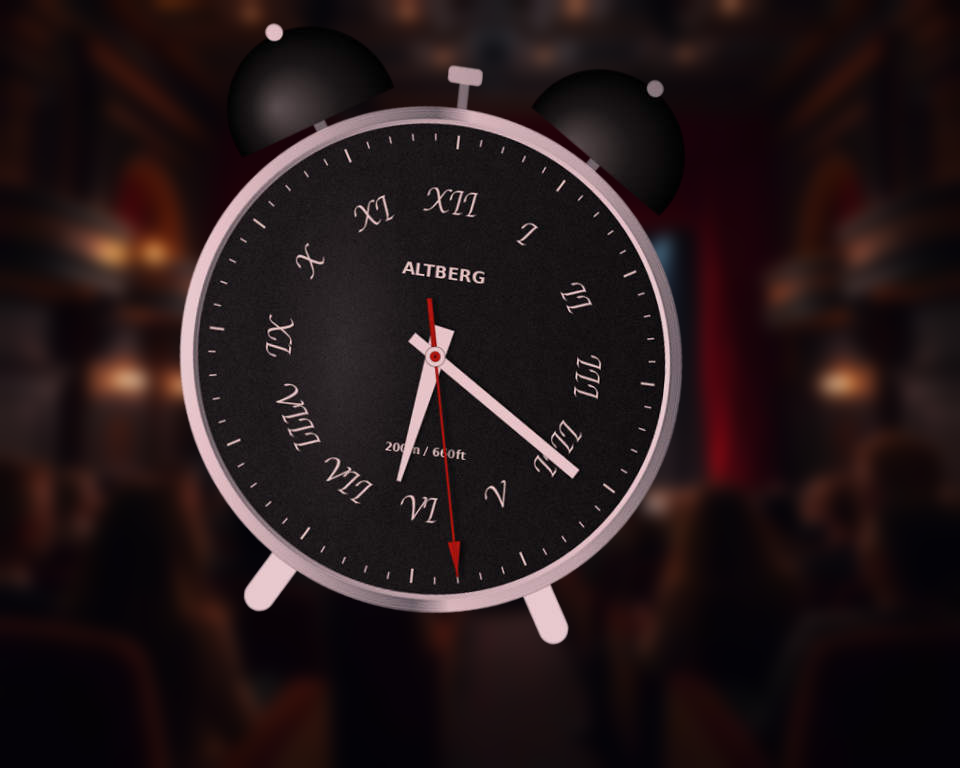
{"hour": 6, "minute": 20, "second": 28}
